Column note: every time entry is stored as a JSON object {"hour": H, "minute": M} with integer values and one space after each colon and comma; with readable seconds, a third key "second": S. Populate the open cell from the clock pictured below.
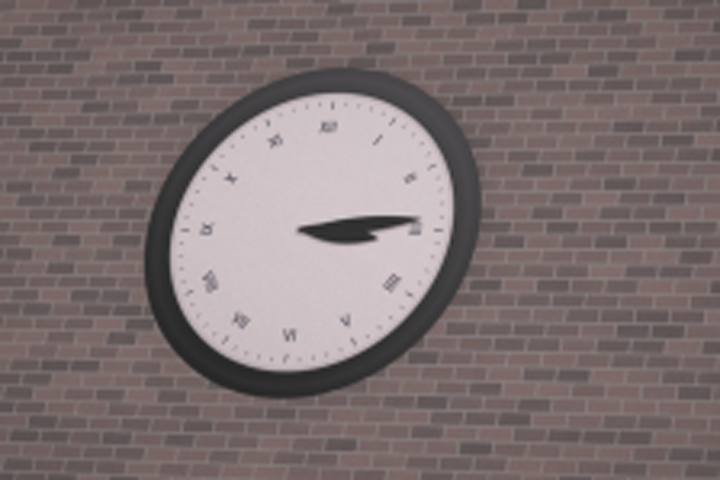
{"hour": 3, "minute": 14}
